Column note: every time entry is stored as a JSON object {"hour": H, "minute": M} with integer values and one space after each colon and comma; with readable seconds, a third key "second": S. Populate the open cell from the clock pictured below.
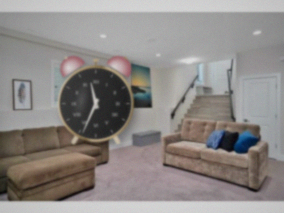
{"hour": 11, "minute": 34}
